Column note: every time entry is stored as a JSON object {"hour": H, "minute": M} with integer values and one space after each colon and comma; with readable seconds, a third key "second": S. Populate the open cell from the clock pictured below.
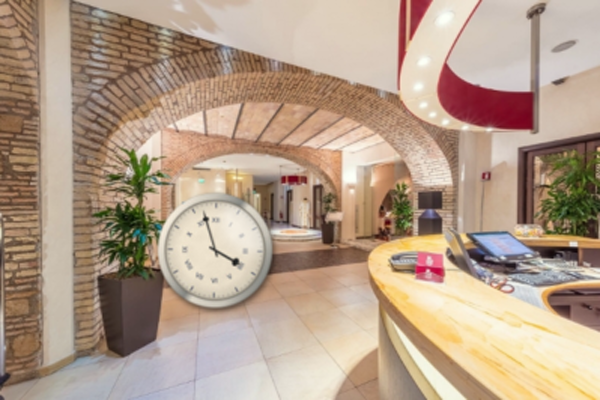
{"hour": 3, "minute": 57}
